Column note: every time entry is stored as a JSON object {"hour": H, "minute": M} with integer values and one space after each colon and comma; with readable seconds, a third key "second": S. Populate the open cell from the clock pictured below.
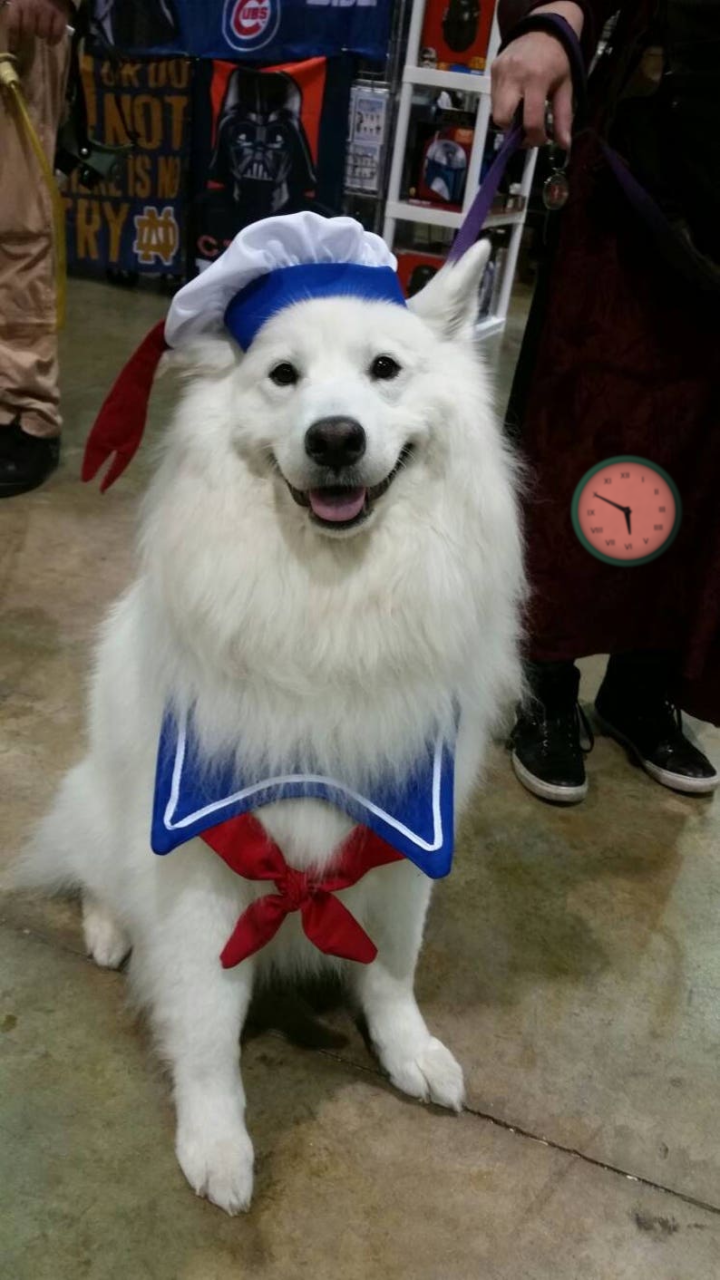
{"hour": 5, "minute": 50}
